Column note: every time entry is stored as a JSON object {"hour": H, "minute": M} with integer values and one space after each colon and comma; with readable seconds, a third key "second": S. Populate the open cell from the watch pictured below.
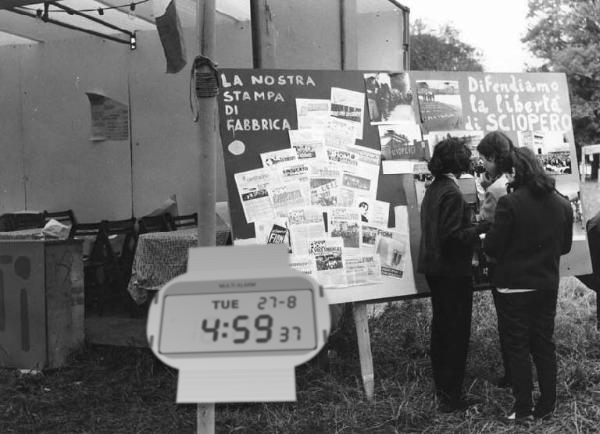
{"hour": 4, "minute": 59, "second": 37}
